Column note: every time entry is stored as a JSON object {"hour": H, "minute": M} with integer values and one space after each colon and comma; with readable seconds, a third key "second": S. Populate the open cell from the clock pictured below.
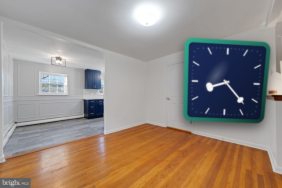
{"hour": 8, "minute": 23}
